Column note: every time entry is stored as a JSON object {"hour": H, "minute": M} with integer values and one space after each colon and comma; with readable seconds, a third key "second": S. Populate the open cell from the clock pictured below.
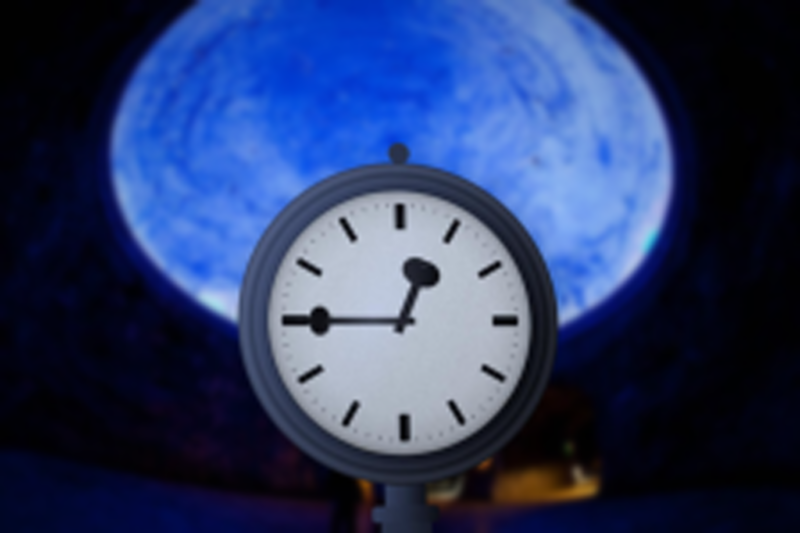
{"hour": 12, "minute": 45}
